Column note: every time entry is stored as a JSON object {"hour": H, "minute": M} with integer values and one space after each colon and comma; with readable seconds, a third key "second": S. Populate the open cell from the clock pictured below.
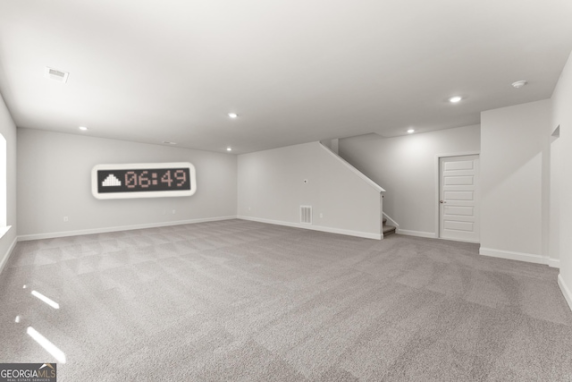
{"hour": 6, "minute": 49}
